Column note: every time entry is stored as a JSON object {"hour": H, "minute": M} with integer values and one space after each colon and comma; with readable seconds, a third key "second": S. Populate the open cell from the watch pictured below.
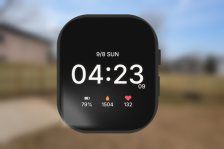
{"hour": 4, "minute": 23}
